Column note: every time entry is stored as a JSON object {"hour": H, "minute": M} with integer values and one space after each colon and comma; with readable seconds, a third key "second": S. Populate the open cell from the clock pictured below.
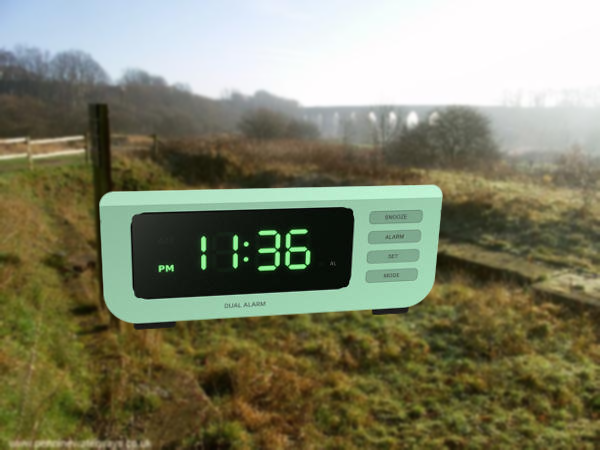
{"hour": 11, "minute": 36}
